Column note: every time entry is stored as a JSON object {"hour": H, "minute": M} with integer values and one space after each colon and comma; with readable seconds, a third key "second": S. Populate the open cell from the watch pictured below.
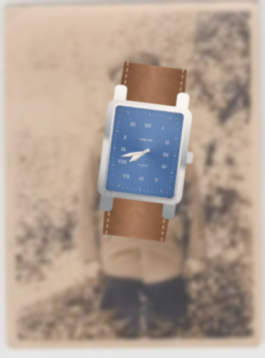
{"hour": 7, "minute": 42}
